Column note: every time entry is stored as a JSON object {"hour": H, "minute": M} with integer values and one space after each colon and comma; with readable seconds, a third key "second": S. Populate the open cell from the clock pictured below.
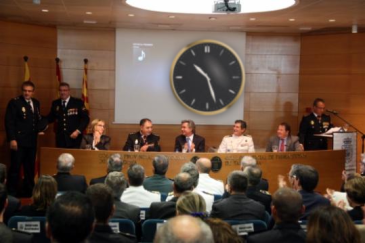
{"hour": 10, "minute": 27}
